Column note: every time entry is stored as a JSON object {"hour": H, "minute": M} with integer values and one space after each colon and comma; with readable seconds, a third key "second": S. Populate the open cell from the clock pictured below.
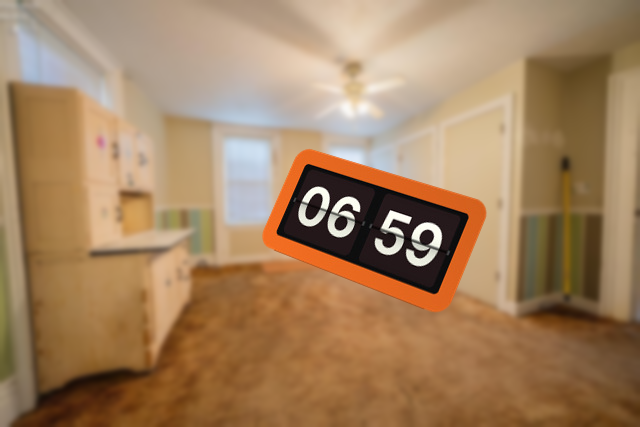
{"hour": 6, "minute": 59}
